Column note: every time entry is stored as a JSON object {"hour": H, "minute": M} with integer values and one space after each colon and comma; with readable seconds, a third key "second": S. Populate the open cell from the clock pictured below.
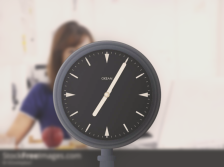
{"hour": 7, "minute": 5}
